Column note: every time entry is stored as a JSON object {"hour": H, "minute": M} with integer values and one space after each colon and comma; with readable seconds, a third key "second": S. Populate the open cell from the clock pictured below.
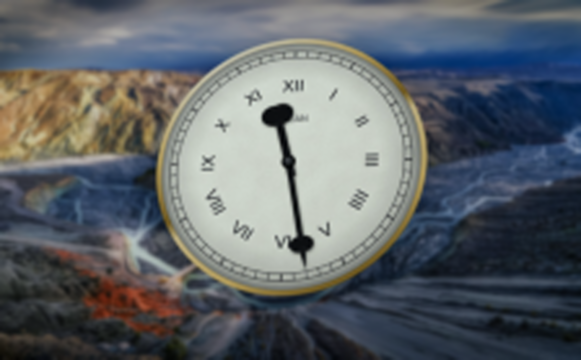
{"hour": 11, "minute": 28}
